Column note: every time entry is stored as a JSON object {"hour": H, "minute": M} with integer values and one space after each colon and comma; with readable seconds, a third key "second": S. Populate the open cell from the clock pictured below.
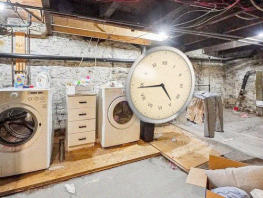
{"hour": 4, "minute": 44}
